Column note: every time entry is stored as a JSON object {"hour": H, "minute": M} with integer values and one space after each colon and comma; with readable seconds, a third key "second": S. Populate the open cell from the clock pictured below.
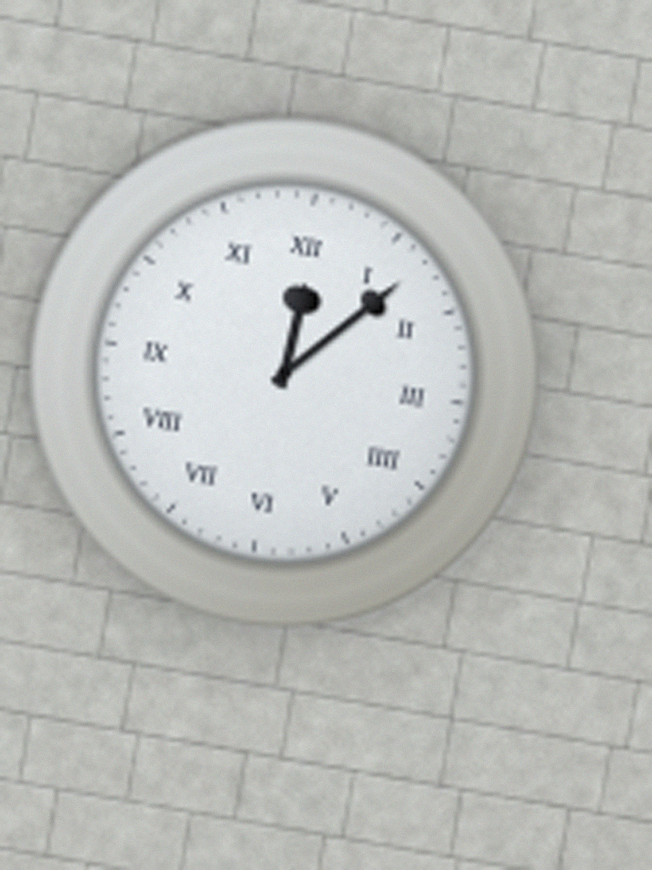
{"hour": 12, "minute": 7}
